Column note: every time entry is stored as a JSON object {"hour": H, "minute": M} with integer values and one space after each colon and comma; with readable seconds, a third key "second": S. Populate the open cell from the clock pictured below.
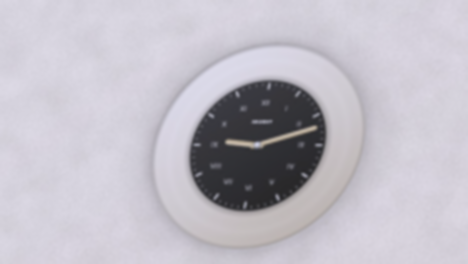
{"hour": 9, "minute": 12}
